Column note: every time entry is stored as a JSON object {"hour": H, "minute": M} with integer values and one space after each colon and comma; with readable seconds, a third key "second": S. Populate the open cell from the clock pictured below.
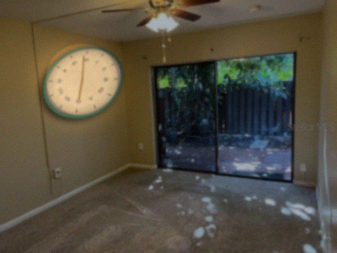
{"hour": 5, "minute": 59}
